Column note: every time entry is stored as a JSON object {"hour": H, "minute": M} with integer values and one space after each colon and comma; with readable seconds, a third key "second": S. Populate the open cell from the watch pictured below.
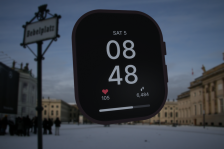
{"hour": 8, "minute": 48}
